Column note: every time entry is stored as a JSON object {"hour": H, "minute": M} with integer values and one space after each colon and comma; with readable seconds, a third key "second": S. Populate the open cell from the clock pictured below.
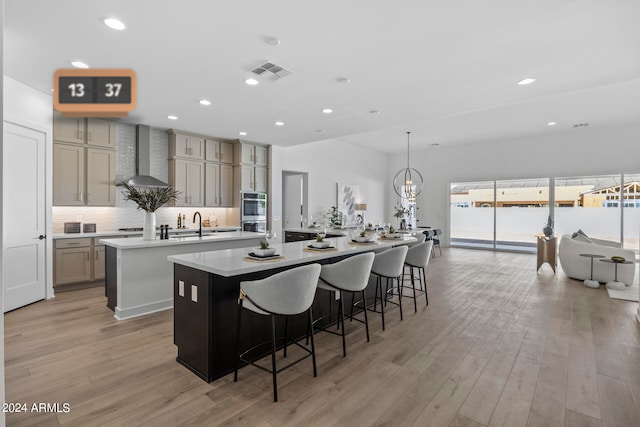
{"hour": 13, "minute": 37}
